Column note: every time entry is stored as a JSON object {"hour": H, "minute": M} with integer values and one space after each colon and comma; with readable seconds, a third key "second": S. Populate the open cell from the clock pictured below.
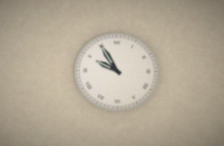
{"hour": 9, "minute": 55}
